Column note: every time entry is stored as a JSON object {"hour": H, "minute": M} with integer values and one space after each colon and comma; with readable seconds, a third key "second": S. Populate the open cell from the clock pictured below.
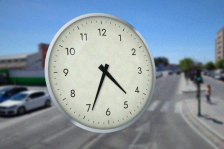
{"hour": 4, "minute": 34}
